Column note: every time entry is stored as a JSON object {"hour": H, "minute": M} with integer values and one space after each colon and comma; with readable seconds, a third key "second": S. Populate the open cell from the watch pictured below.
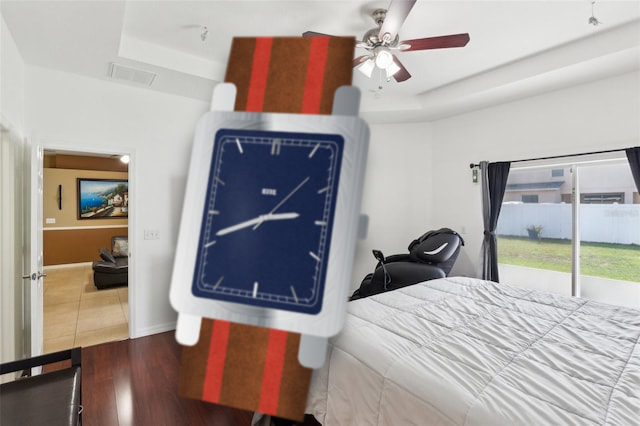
{"hour": 2, "minute": 41, "second": 7}
